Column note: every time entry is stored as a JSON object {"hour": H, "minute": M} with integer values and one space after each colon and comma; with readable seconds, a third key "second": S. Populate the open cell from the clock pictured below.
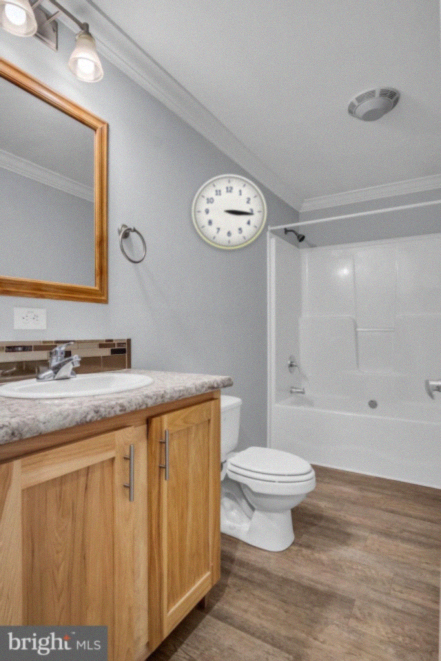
{"hour": 3, "minute": 16}
